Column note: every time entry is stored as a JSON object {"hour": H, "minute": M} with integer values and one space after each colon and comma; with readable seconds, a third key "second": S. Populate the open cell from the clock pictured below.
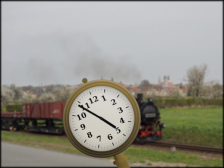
{"hour": 4, "minute": 54}
